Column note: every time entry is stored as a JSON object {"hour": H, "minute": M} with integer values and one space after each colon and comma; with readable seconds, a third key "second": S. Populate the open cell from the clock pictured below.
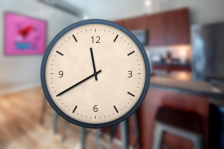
{"hour": 11, "minute": 40}
